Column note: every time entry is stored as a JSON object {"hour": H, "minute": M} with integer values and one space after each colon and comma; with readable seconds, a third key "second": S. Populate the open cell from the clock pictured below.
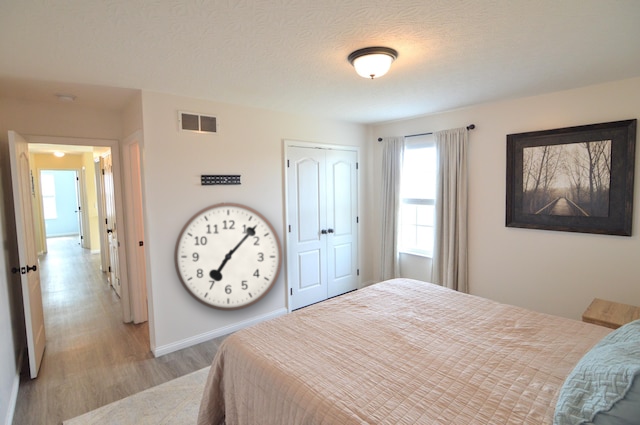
{"hour": 7, "minute": 7}
